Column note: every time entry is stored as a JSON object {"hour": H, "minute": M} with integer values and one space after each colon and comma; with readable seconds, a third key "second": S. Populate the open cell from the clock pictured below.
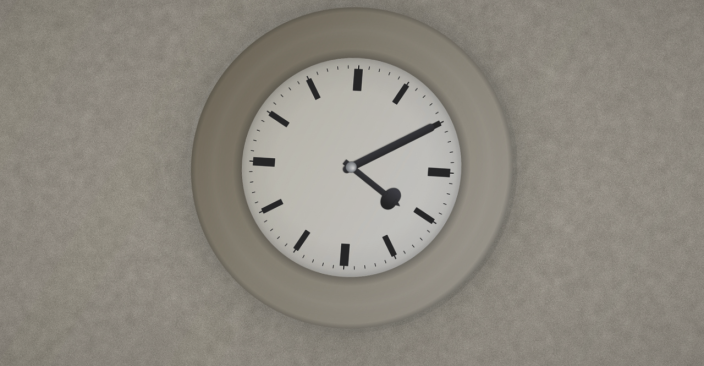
{"hour": 4, "minute": 10}
